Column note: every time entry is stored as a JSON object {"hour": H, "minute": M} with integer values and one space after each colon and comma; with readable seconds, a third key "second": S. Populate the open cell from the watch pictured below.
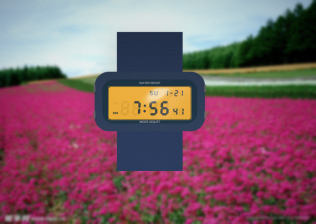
{"hour": 7, "minute": 56, "second": 41}
